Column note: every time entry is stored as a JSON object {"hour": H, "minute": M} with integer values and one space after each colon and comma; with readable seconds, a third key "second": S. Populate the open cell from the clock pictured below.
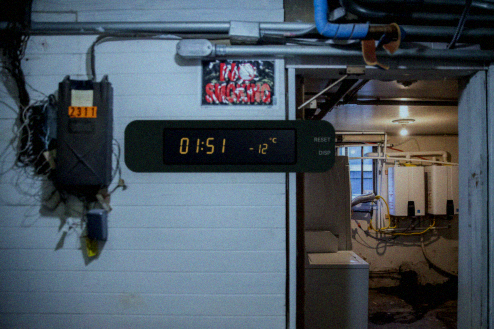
{"hour": 1, "minute": 51}
